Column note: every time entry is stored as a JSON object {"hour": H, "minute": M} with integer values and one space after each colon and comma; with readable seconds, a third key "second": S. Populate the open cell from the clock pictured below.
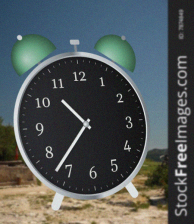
{"hour": 10, "minute": 37}
